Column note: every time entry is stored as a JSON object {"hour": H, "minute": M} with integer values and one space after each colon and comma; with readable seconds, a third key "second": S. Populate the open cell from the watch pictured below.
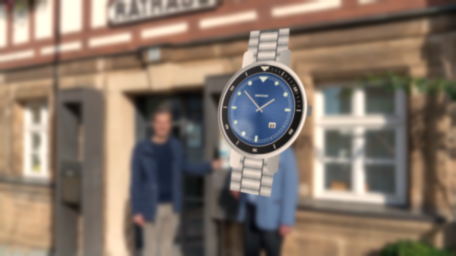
{"hour": 1, "minute": 52}
